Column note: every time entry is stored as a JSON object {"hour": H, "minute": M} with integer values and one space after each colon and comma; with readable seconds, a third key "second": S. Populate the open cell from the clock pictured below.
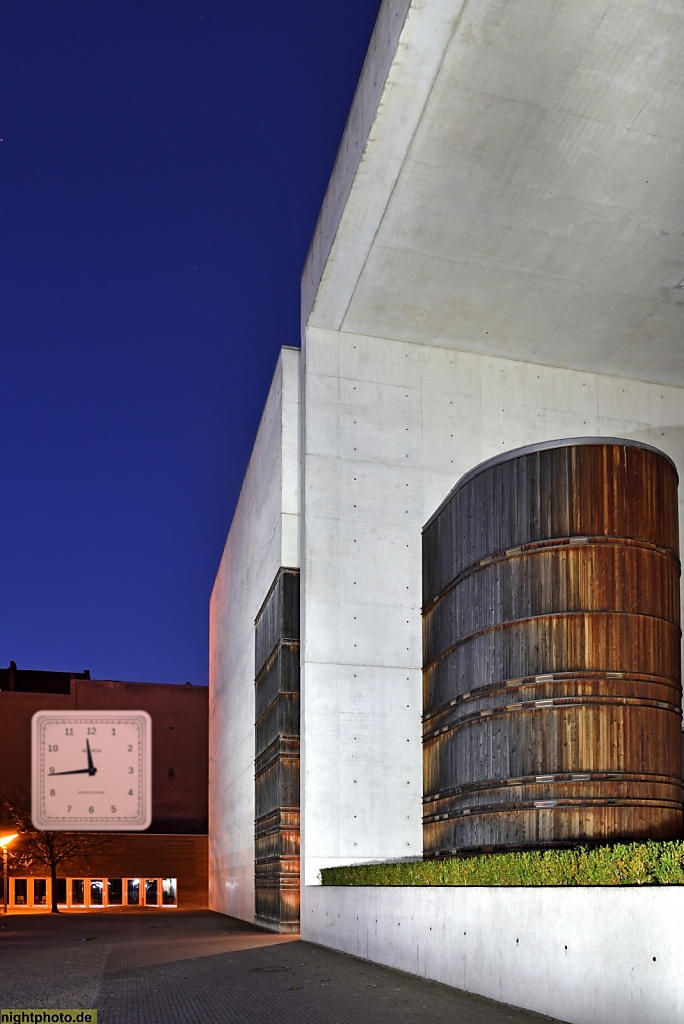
{"hour": 11, "minute": 44}
